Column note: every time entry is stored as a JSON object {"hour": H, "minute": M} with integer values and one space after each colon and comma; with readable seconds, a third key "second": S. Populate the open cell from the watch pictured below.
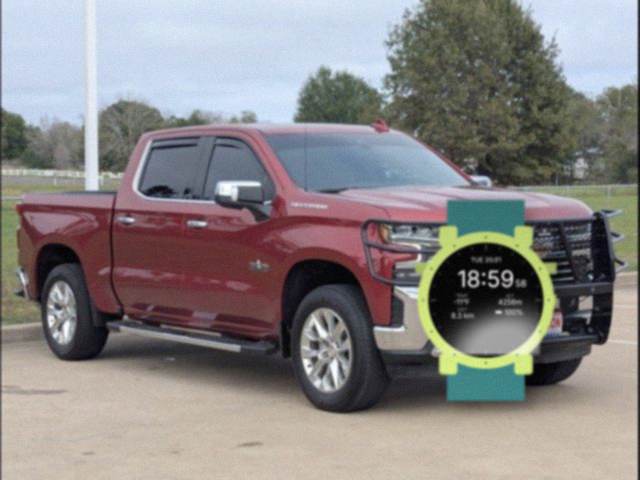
{"hour": 18, "minute": 59}
